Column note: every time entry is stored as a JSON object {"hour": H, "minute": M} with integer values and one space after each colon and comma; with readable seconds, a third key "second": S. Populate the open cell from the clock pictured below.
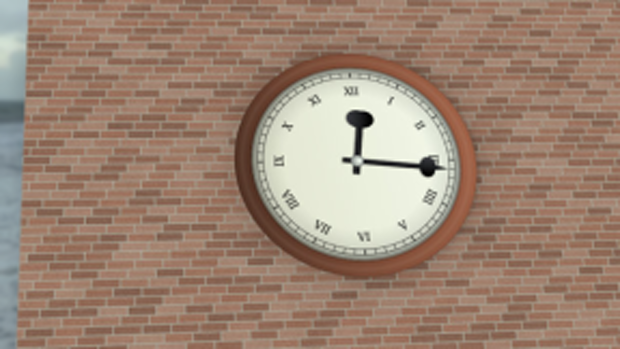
{"hour": 12, "minute": 16}
